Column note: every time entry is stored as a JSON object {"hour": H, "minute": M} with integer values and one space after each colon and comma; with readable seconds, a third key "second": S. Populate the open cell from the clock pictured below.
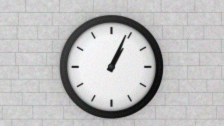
{"hour": 1, "minute": 4}
